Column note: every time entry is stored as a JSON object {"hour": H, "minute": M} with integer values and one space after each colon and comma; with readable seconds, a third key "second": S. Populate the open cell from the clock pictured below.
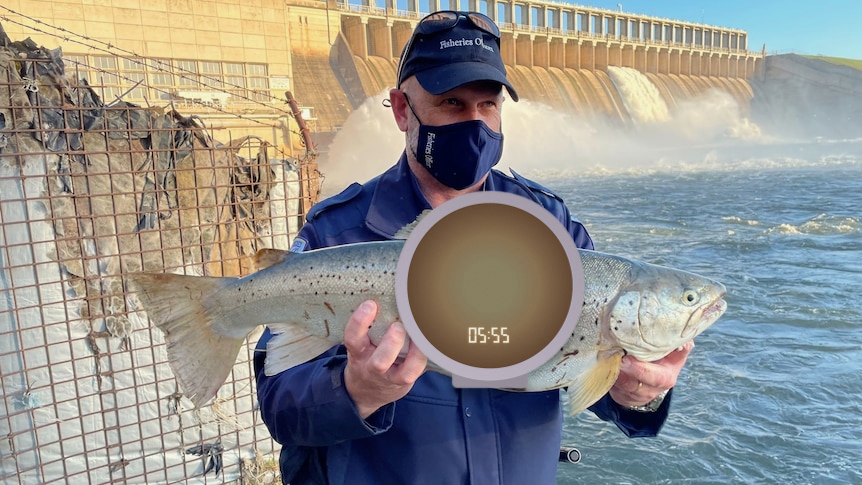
{"hour": 5, "minute": 55}
